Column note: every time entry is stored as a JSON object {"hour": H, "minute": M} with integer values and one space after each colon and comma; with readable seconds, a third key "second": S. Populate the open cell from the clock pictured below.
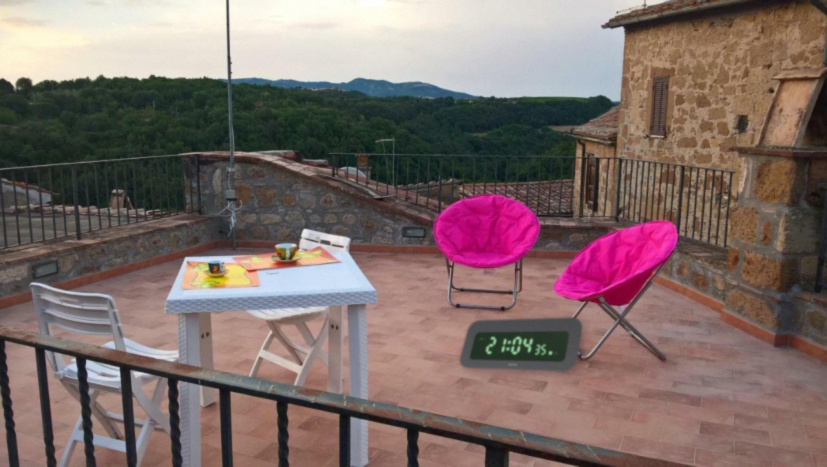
{"hour": 21, "minute": 4}
